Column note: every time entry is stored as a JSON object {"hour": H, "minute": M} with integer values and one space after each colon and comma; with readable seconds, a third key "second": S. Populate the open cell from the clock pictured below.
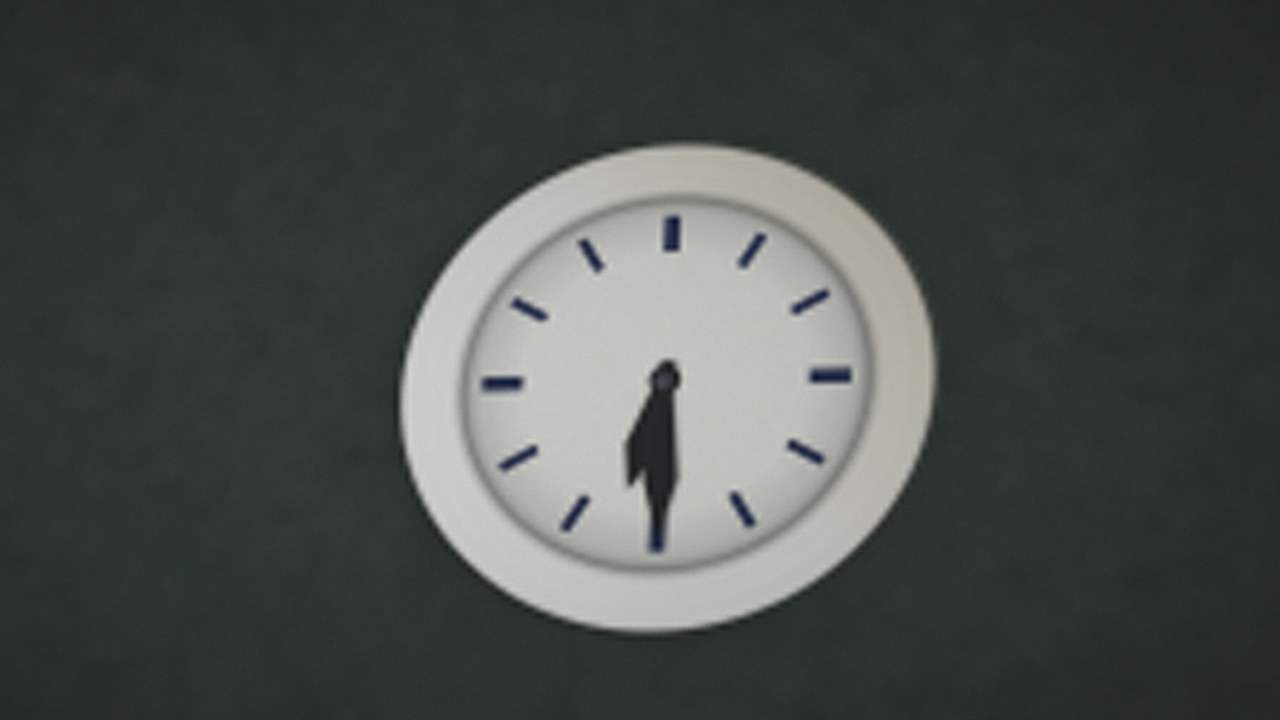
{"hour": 6, "minute": 30}
